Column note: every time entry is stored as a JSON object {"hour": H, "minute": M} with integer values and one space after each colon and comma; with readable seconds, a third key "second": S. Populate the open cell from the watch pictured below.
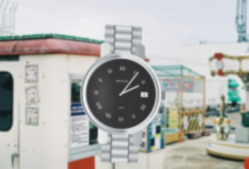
{"hour": 2, "minute": 6}
